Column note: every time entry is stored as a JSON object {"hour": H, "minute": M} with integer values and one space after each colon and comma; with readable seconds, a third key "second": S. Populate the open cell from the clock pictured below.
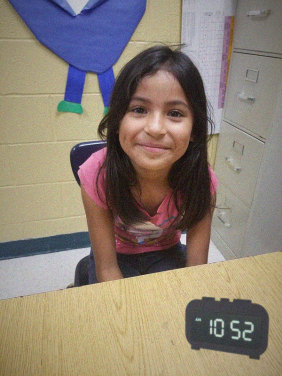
{"hour": 10, "minute": 52}
